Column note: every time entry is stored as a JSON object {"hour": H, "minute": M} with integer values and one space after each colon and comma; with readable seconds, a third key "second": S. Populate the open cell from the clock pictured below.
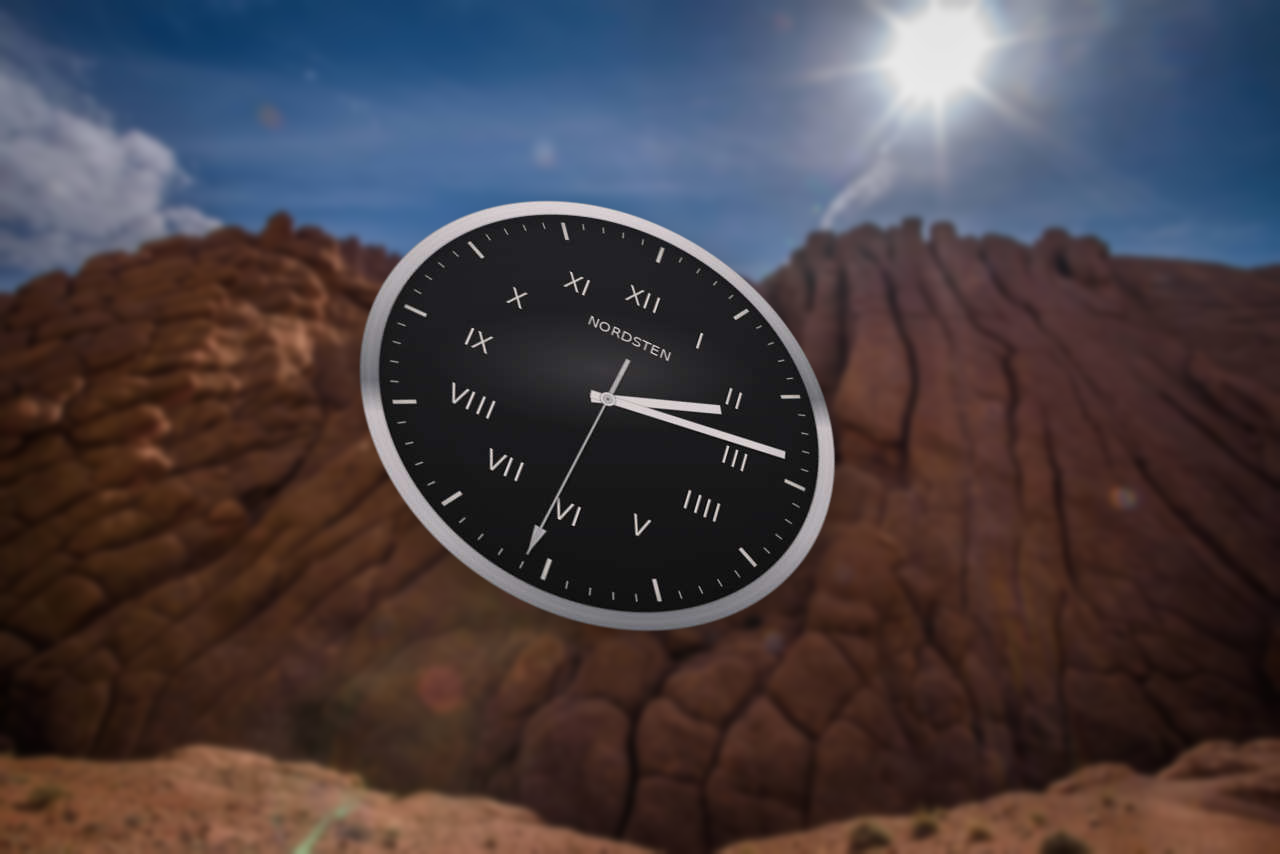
{"hour": 2, "minute": 13, "second": 31}
